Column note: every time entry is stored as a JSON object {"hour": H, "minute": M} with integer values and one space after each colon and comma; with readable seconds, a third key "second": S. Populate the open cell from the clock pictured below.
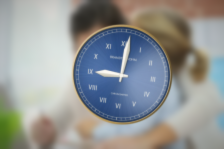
{"hour": 9, "minute": 1}
